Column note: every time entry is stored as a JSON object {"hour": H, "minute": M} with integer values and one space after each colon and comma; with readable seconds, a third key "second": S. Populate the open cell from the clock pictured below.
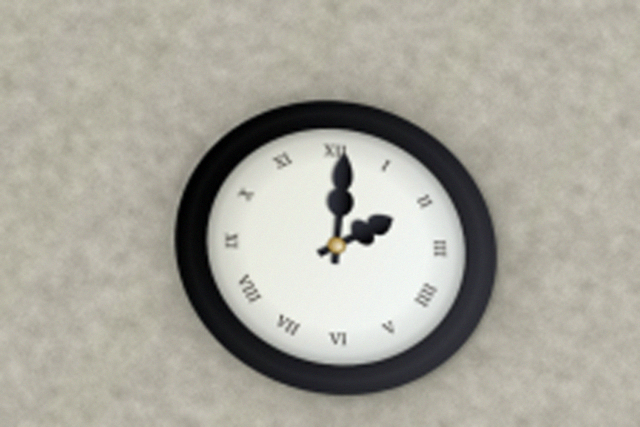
{"hour": 2, "minute": 1}
